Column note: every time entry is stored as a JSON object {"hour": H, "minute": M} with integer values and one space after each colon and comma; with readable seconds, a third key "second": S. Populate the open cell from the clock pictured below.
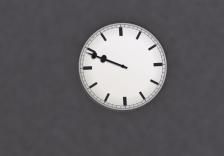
{"hour": 9, "minute": 49}
